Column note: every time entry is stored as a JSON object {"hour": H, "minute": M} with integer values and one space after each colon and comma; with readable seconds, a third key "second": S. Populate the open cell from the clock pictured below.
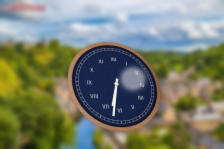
{"hour": 6, "minute": 32}
